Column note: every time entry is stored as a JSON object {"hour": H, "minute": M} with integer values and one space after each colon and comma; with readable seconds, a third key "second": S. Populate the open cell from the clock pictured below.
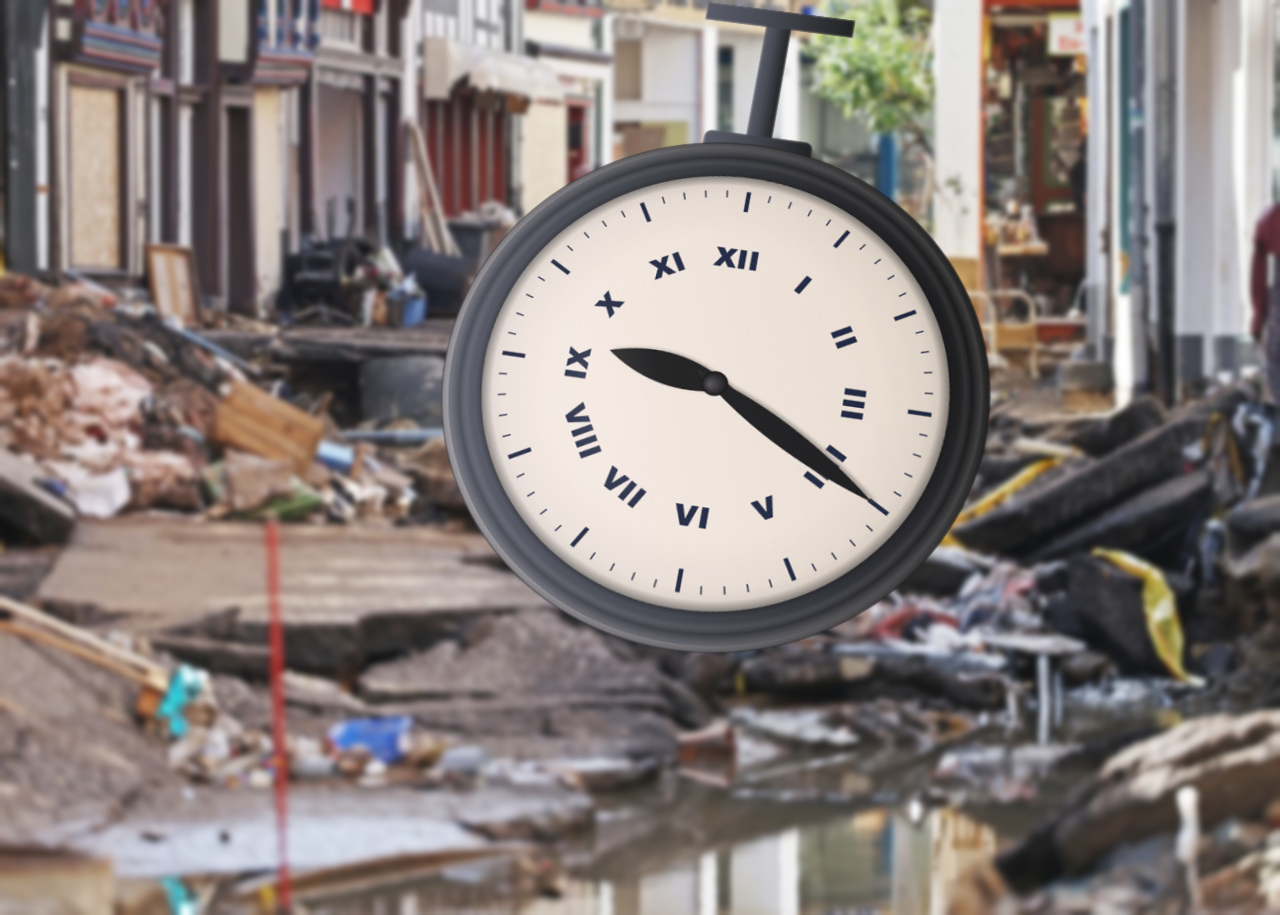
{"hour": 9, "minute": 20}
